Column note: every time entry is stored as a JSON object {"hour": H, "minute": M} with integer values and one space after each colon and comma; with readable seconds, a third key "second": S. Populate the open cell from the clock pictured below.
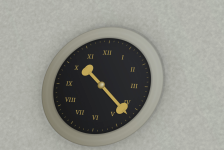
{"hour": 10, "minute": 22}
